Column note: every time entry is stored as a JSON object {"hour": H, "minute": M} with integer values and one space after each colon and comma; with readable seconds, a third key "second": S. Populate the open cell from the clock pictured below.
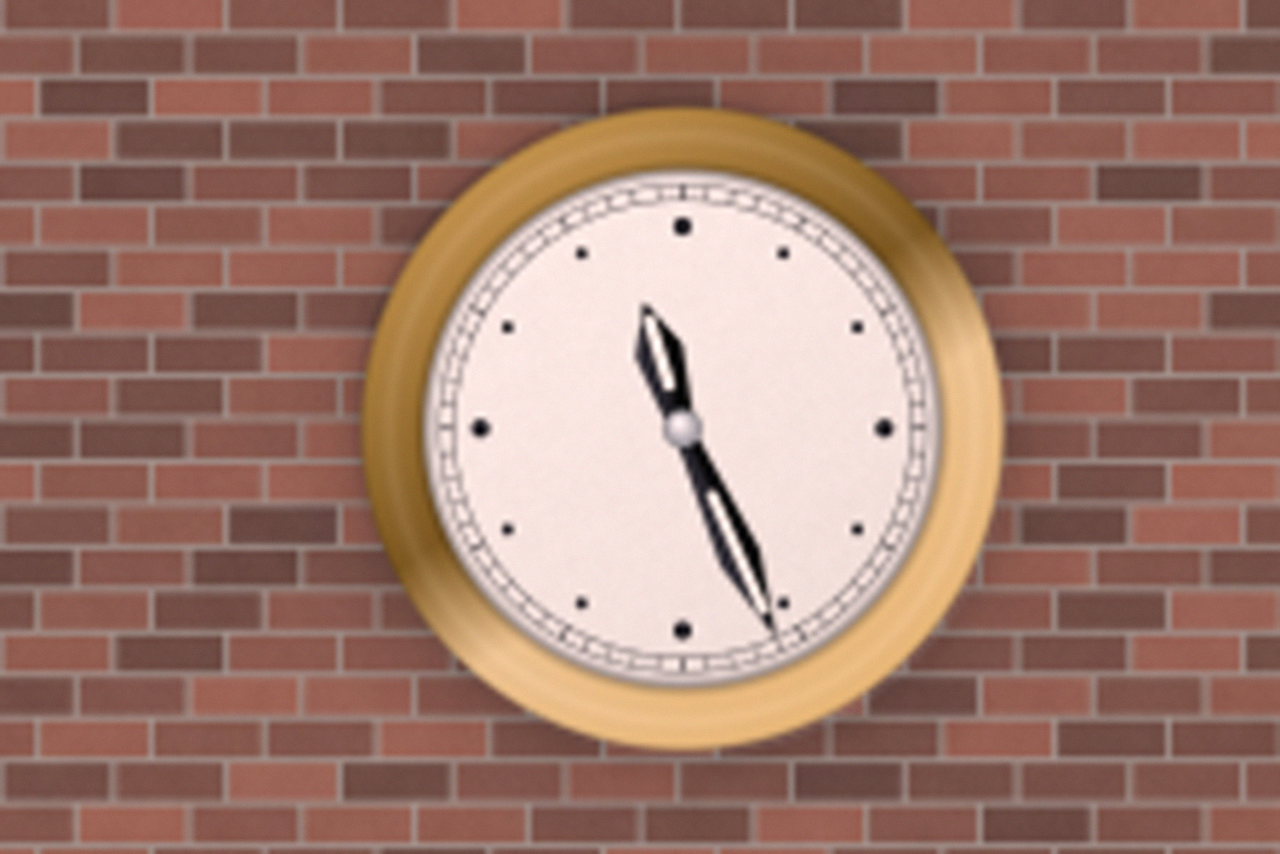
{"hour": 11, "minute": 26}
